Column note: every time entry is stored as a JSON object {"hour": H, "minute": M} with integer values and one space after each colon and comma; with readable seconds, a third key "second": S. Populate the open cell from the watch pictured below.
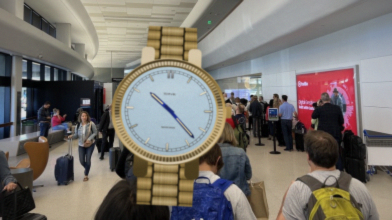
{"hour": 10, "minute": 23}
